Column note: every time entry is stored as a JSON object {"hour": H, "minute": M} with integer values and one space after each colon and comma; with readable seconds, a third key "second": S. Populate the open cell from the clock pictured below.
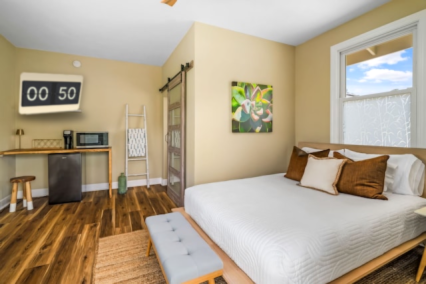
{"hour": 0, "minute": 50}
